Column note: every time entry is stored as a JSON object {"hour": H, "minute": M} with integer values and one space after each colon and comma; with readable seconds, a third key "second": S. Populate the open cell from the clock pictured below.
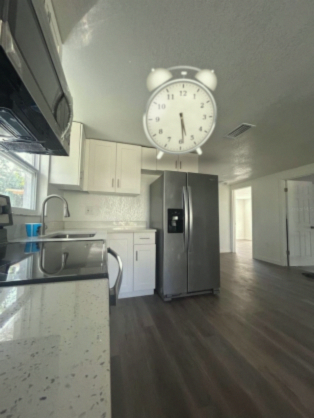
{"hour": 5, "minute": 29}
